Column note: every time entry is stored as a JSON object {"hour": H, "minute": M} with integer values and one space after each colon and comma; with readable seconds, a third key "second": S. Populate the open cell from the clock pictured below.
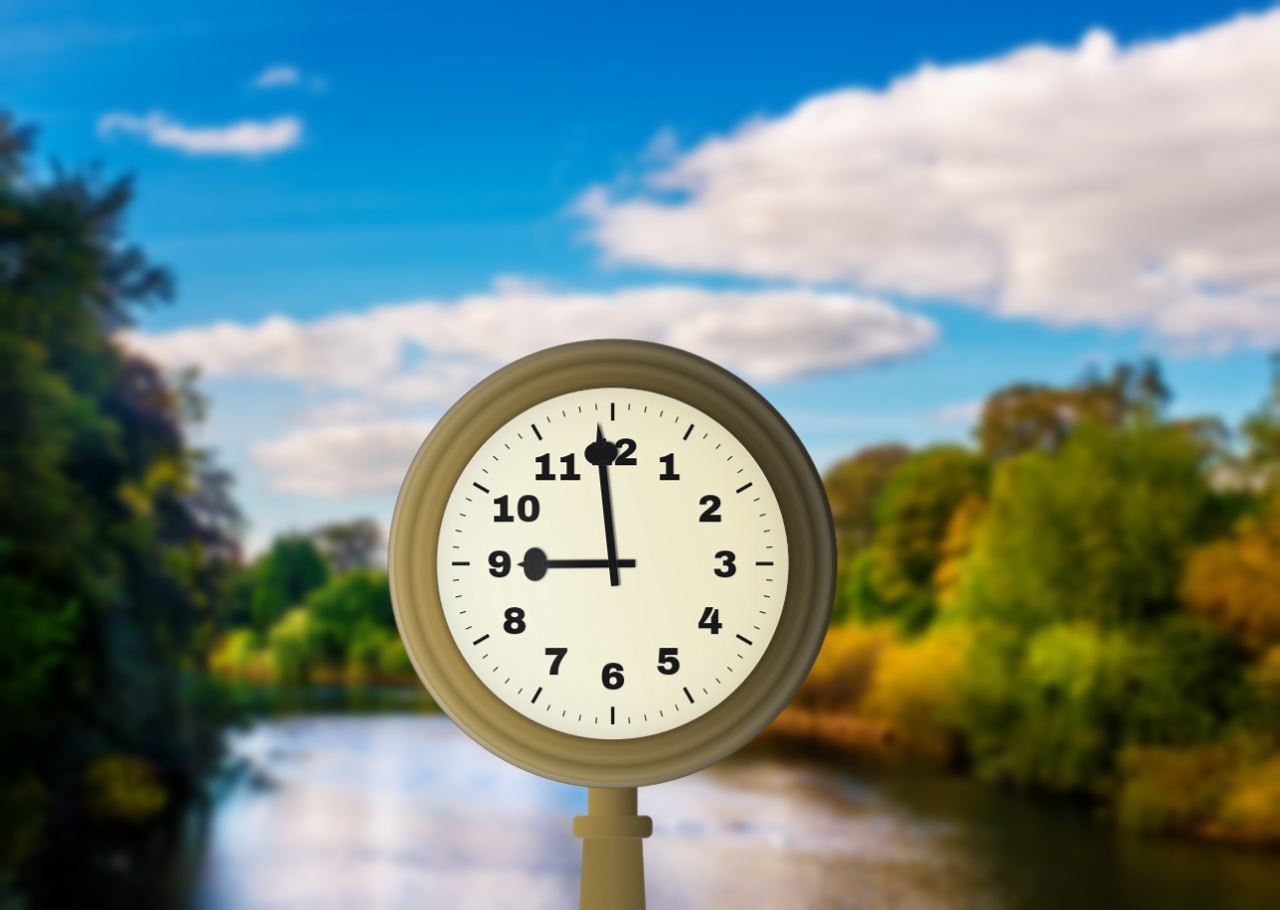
{"hour": 8, "minute": 59}
